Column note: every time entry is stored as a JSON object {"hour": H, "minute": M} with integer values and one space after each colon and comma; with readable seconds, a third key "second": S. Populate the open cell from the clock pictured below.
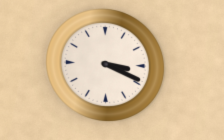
{"hour": 3, "minute": 19}
